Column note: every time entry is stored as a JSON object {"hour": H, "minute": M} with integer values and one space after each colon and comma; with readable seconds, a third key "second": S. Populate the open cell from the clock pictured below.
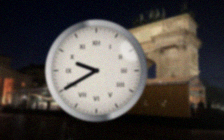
{"hour": 9, "minute": 40}
